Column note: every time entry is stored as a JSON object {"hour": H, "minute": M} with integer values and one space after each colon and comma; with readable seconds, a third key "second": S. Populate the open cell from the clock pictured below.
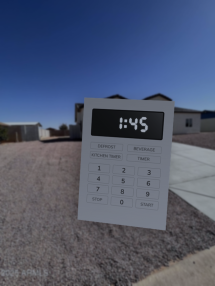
{"hour": 1, "minute": 45}
